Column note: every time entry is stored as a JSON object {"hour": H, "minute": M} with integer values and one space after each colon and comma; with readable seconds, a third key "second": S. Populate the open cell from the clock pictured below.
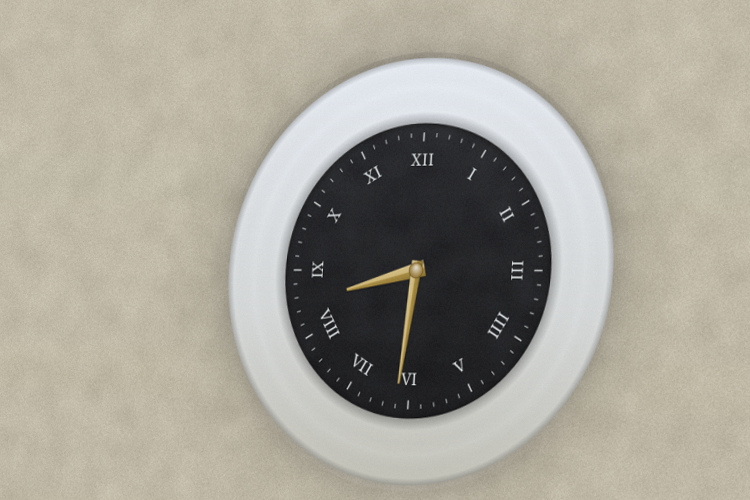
{"hour": 8, "minute": 31}
